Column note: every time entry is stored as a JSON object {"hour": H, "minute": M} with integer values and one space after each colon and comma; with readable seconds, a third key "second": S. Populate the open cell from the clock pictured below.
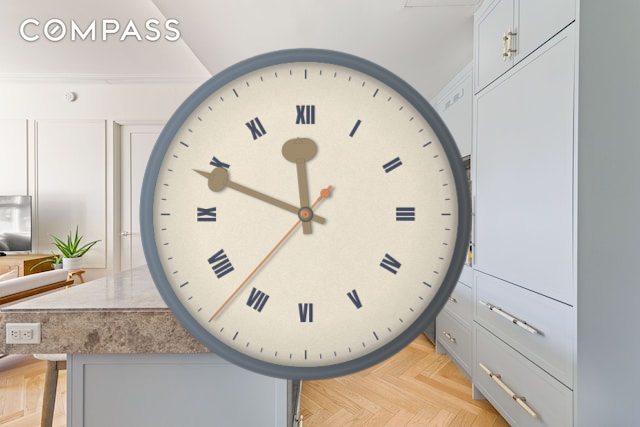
{"hour": 11, "minute": 48, "second": 37}
